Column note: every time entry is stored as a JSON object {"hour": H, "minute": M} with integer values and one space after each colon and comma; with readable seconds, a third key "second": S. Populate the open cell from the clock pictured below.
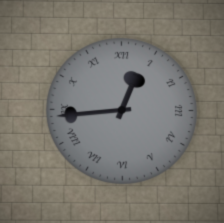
{"hour": 12, "minute": 44}
